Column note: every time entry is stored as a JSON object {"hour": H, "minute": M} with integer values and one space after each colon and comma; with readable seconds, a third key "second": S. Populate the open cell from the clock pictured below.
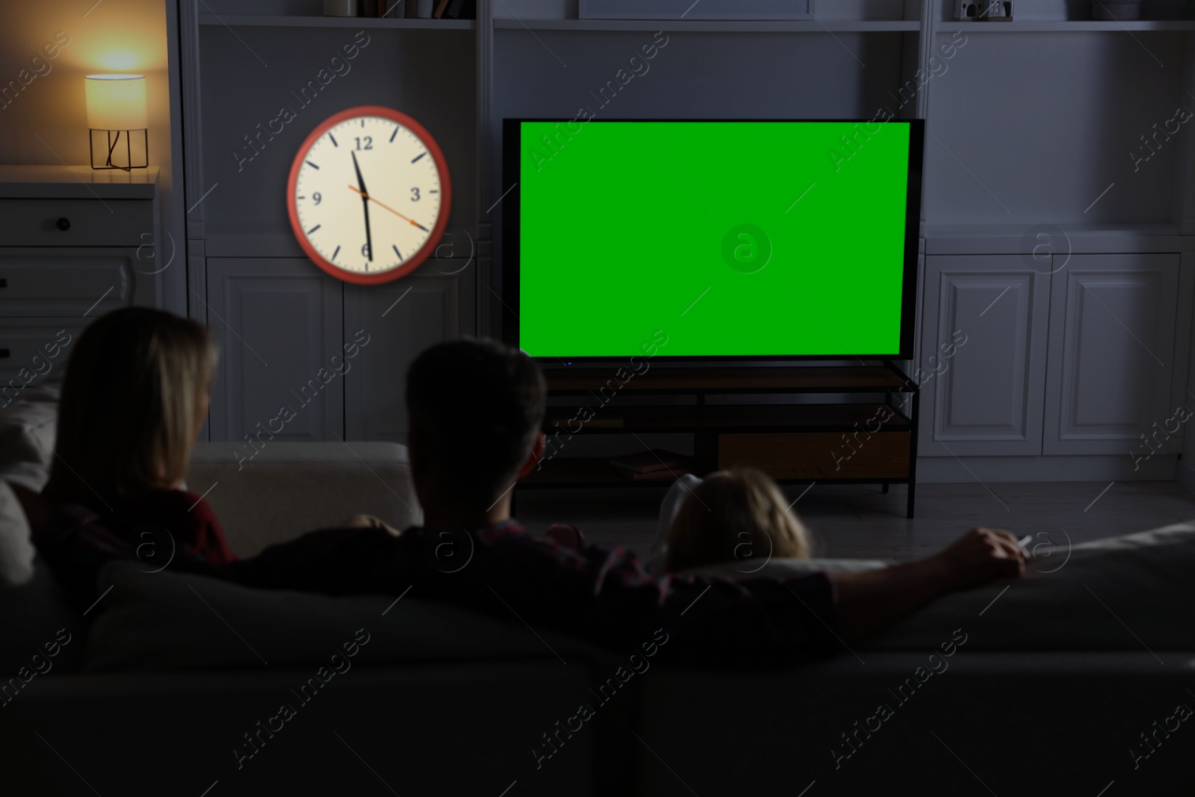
{"hour": 11, "minute": 29, "second": 20}
